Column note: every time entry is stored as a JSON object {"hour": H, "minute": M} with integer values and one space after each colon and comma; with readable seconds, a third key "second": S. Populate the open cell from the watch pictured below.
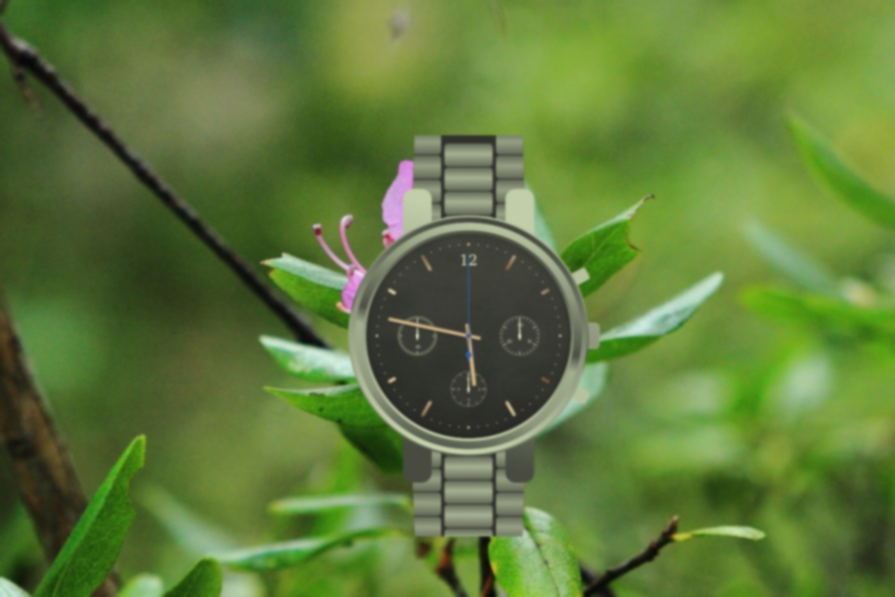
{"hour": 5, "minute": 47}
